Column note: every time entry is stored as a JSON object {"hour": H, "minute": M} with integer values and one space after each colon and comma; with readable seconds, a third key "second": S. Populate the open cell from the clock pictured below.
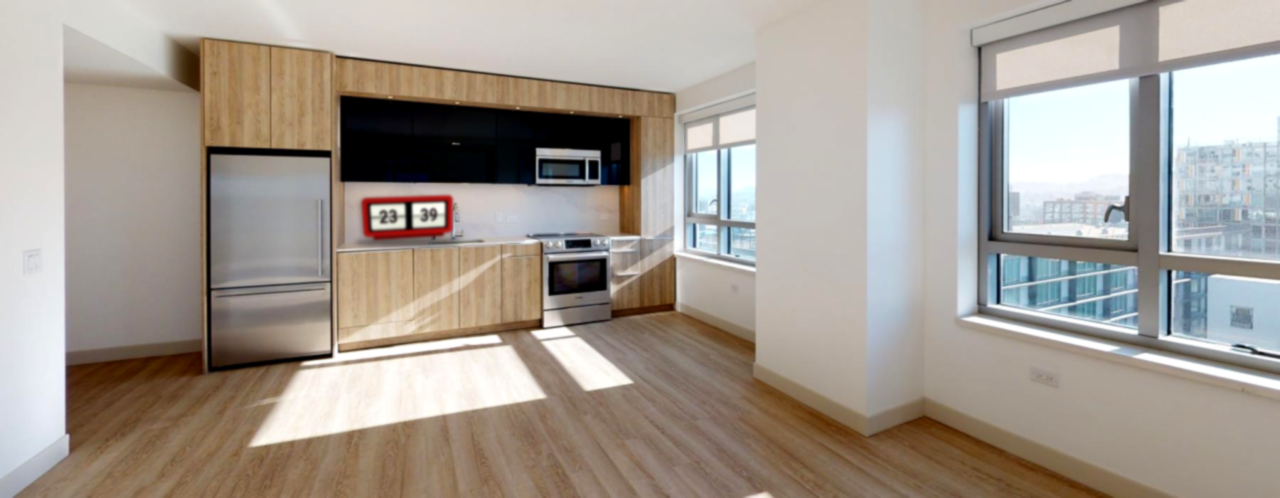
{"hour": 23, "minute": 39}
